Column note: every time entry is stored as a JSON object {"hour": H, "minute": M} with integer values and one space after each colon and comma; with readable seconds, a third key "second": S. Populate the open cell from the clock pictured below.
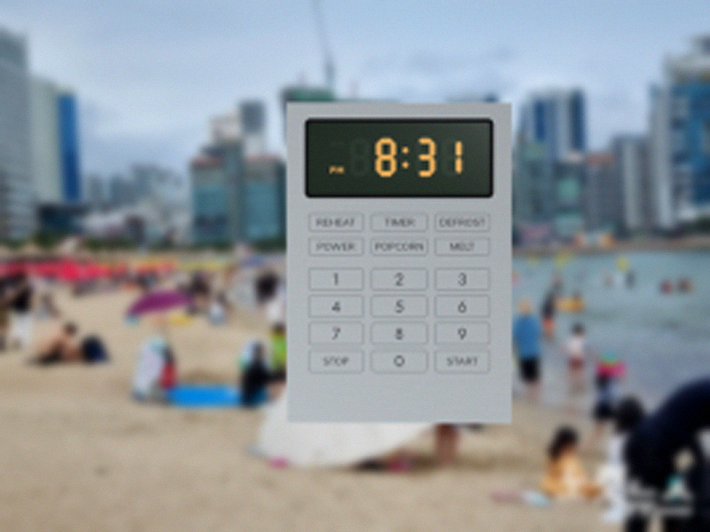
{"hour": 8, "minute": 31}
